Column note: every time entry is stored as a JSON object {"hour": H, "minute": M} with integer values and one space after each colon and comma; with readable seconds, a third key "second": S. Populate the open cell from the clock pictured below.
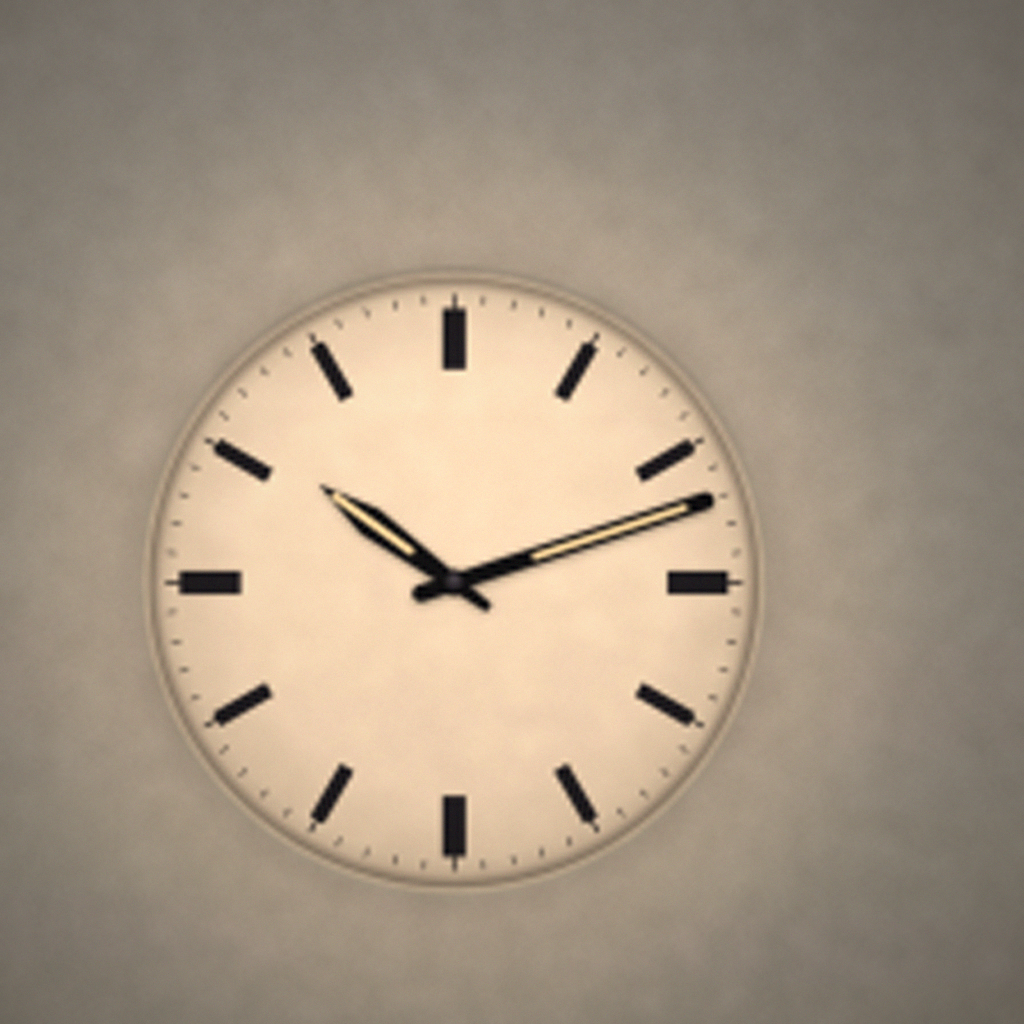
{"hour": 10, "minute": 12}
